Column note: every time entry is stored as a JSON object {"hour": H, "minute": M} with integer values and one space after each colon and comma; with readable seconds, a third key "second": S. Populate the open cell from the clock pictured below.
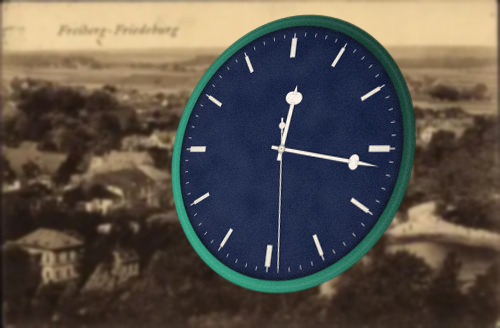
{"hour": 12, "minute": 16, "second": 29}
